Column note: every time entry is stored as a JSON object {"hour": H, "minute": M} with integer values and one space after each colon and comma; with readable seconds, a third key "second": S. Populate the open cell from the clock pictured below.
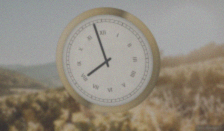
{"hour": 7, "minute": 58}
